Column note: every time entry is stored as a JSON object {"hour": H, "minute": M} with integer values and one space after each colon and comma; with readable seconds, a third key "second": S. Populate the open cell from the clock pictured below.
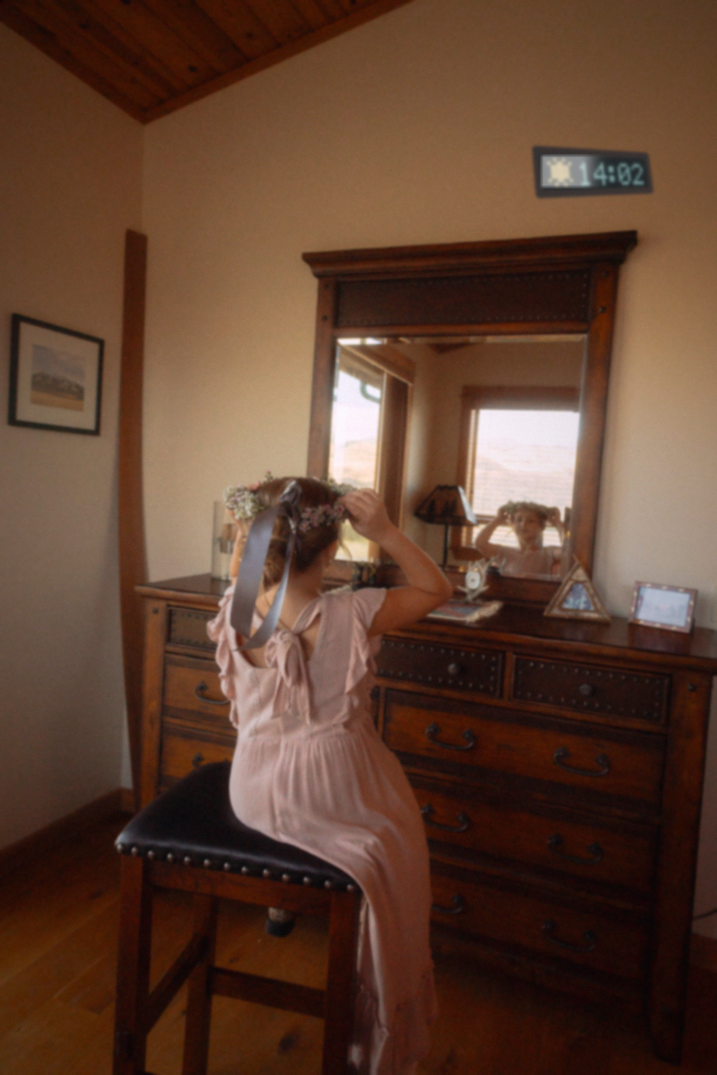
{"hour": 14, "minute": 2}
